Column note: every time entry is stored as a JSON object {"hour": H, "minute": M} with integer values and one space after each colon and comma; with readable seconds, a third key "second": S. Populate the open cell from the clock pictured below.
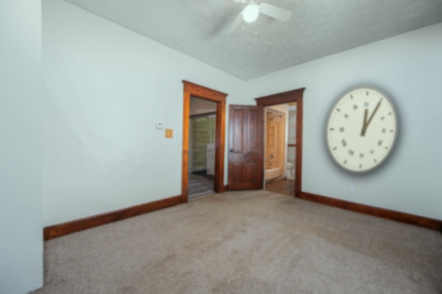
{"hour": 12, "minute": 5}
